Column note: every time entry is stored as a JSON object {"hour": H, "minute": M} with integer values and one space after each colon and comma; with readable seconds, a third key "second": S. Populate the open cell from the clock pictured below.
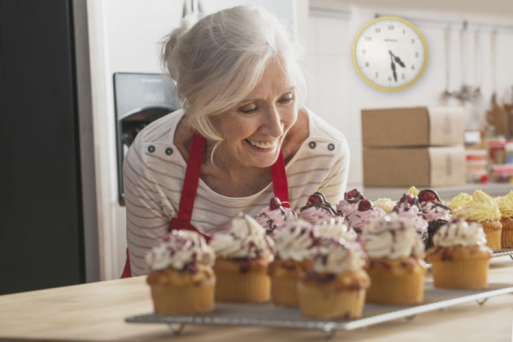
{"hour": 4, "minute": 28}
